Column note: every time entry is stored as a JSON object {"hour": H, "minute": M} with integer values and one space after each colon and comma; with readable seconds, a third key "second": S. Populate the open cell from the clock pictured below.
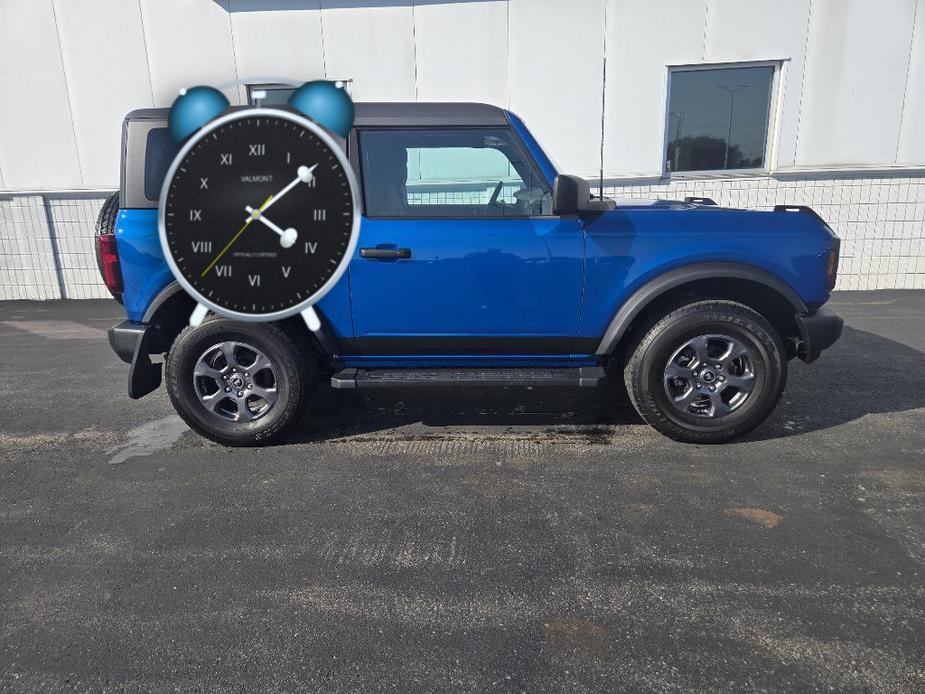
{"hour": 4, "minute": 8, "second": 37}
